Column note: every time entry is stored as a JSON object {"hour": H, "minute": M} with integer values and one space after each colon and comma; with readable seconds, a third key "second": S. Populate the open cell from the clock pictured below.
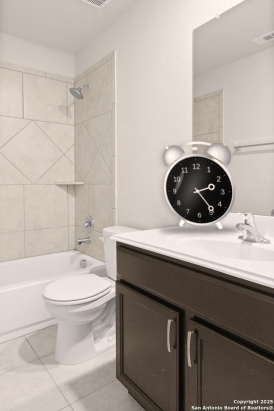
{"hour": 2, "minute": 24}
